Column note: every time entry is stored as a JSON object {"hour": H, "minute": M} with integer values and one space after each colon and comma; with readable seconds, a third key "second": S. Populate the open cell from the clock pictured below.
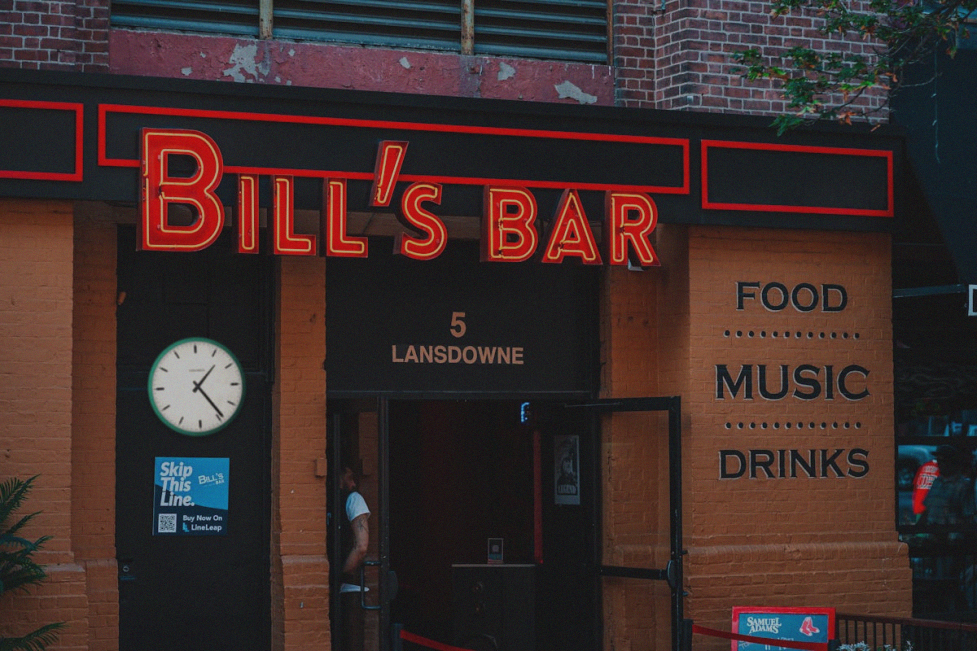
{"hour": 1, "minute": 24}
